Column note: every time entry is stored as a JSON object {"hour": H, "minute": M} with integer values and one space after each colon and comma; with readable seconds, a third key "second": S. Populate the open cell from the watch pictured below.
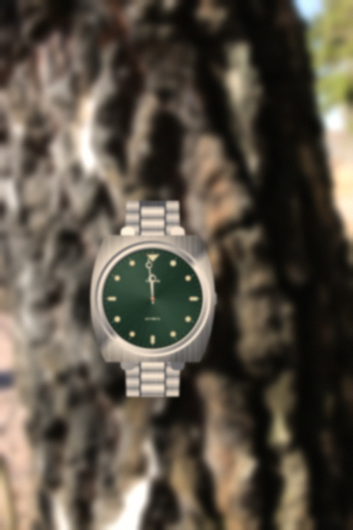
{"hour": 11, "minute": 59}
